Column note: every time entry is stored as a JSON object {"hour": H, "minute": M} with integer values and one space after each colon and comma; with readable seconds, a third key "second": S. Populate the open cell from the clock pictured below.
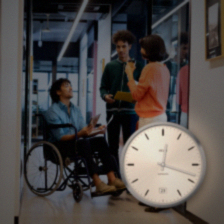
{"hour": 12, "minute": 18}
